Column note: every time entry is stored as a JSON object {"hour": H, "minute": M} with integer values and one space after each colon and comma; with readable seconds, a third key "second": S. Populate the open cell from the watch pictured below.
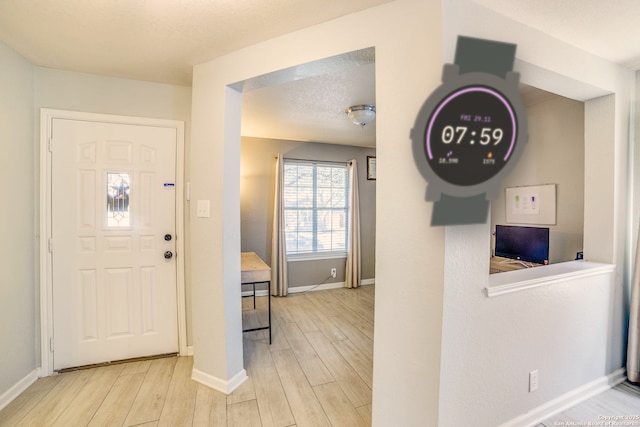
{"hour": 7, "minute": 59}
